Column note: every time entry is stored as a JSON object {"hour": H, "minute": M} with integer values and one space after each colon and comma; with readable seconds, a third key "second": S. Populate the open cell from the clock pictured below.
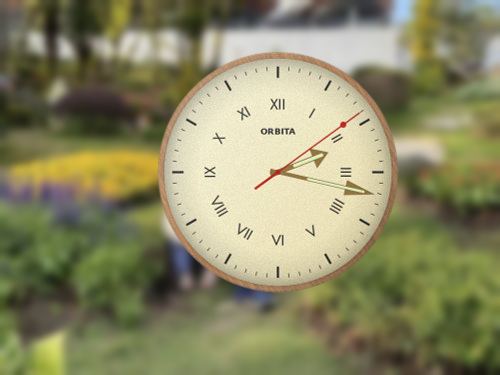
{"hour": 2, "minute": 17, "second": 9}
